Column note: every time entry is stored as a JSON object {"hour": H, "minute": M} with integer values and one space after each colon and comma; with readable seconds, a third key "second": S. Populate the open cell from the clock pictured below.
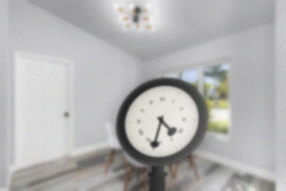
{"hour": 4, "minute": 32}
